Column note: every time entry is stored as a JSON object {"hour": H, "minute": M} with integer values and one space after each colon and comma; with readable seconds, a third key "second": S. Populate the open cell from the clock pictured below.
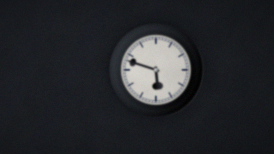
{"hour": 5, "minute": 48}
